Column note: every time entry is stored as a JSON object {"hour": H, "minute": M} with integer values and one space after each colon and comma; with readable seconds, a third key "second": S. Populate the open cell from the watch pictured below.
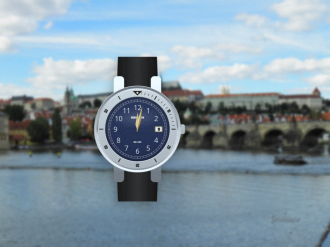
{"hour": 12, "minute": 2}
